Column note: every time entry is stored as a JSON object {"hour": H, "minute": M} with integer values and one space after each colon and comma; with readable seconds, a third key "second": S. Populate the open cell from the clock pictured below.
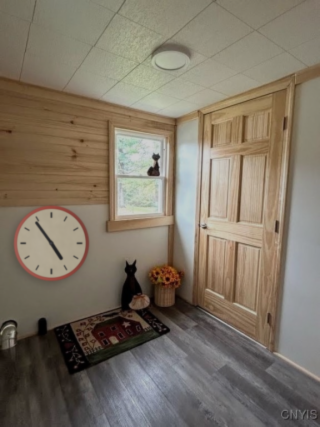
{"hour": 4, "minute": 54}
